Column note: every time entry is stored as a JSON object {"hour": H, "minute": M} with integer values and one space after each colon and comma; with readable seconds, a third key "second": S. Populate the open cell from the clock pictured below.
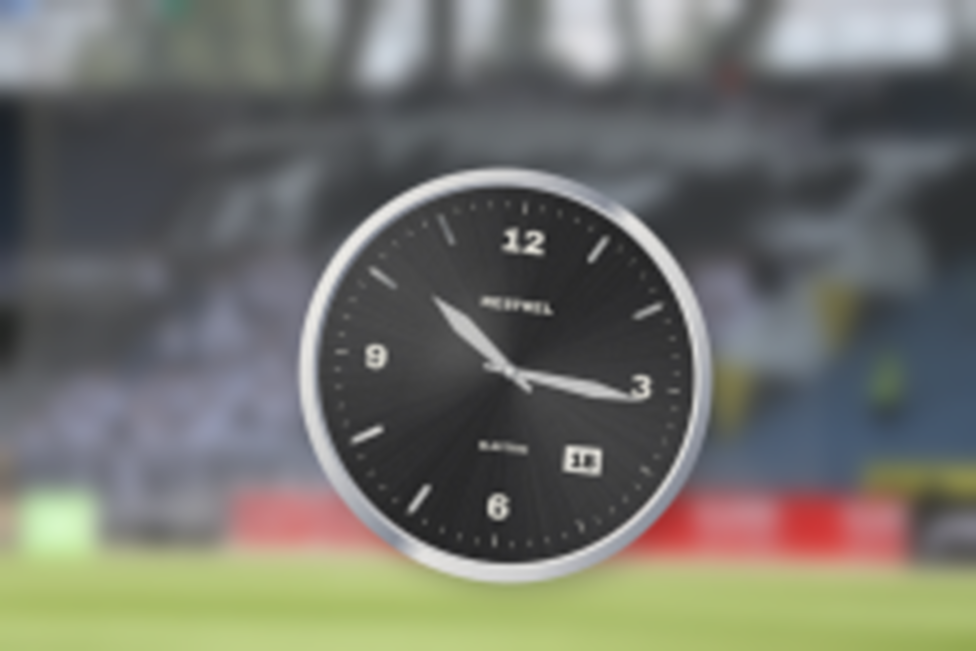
{"hour": 10, "minute": 16}
